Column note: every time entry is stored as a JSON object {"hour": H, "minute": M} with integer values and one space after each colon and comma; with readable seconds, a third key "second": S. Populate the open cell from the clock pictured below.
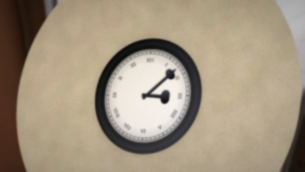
{"hour": 3, "minute": 8}
